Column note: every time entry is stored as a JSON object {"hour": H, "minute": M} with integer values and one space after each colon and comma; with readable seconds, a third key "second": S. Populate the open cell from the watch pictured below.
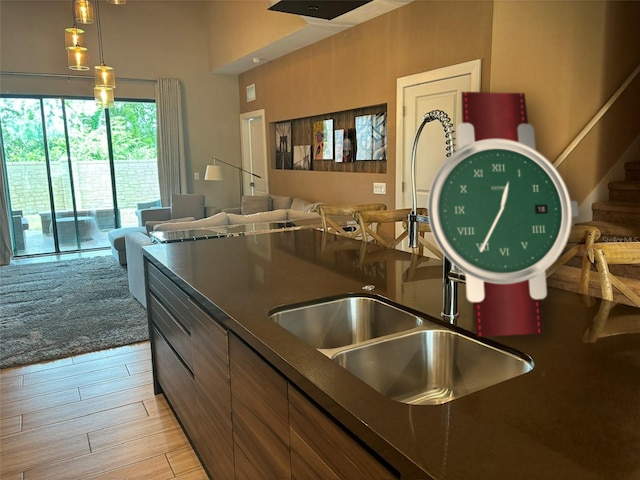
{"hour": 12, "minute": 35}
